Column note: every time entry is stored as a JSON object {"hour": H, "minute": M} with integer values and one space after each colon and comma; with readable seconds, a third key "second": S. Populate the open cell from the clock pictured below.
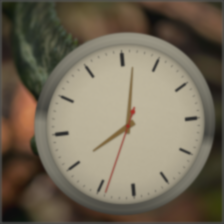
{"hour": 8, "minute": 1, "second": 34}
